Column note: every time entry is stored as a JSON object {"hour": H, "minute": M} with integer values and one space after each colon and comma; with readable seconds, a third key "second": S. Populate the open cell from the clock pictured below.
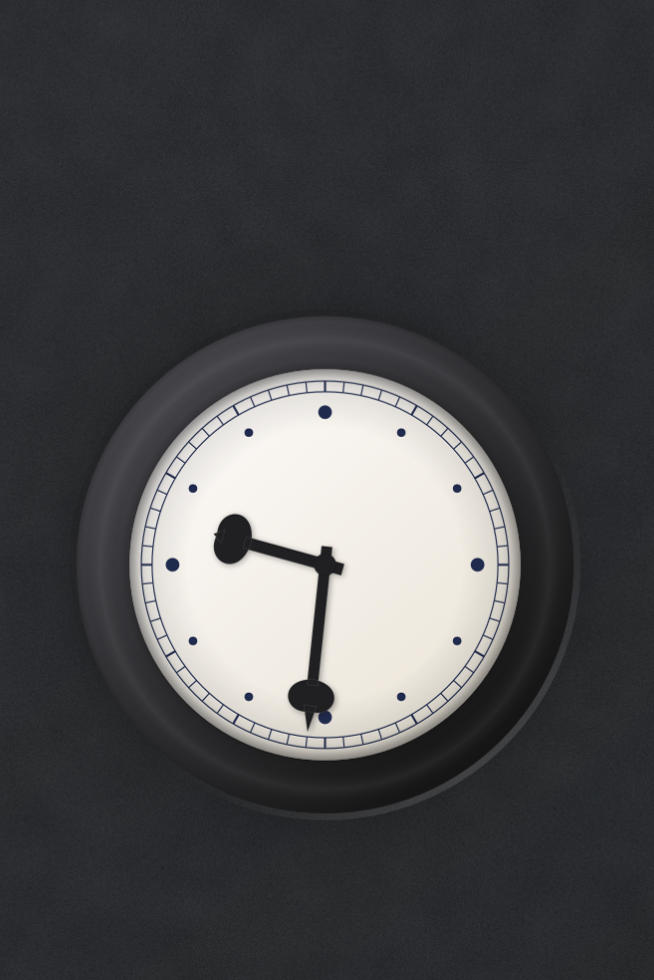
{"hour": 9, "minute": 31}
